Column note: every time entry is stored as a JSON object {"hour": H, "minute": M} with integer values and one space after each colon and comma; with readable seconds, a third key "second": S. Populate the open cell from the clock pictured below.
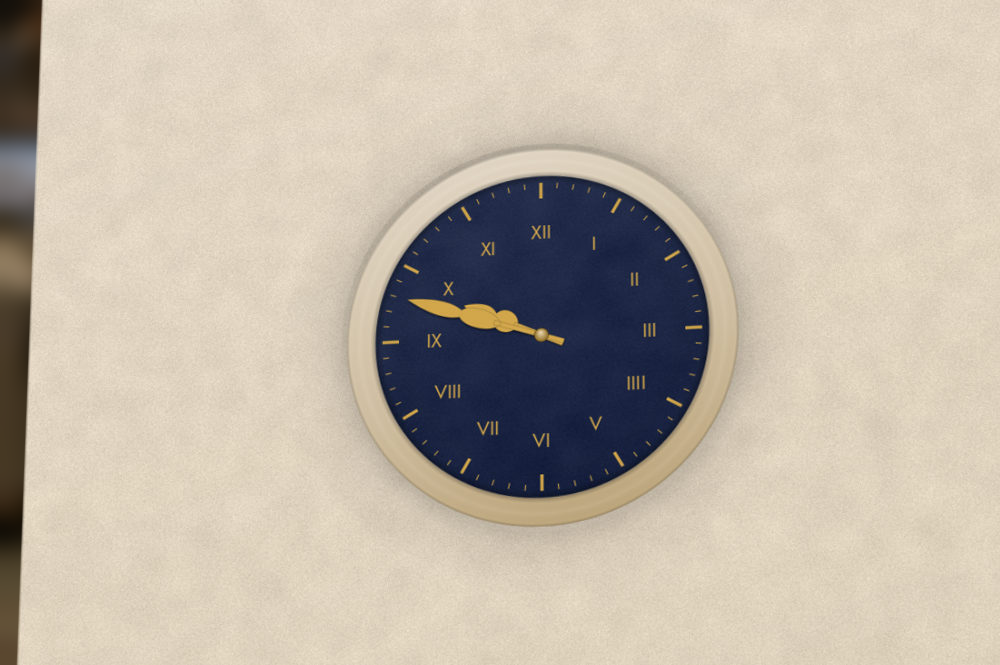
{"hour": 9, "minute": 48}
